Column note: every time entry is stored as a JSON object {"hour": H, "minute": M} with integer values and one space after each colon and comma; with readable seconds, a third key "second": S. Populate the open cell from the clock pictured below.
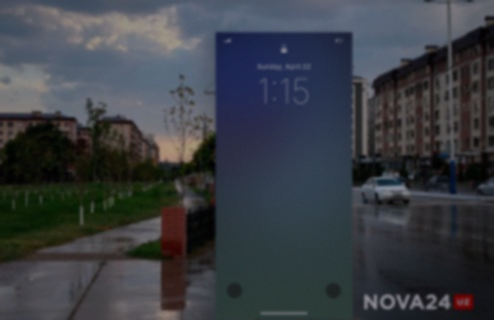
{"hour": 1, "minute": 15}
